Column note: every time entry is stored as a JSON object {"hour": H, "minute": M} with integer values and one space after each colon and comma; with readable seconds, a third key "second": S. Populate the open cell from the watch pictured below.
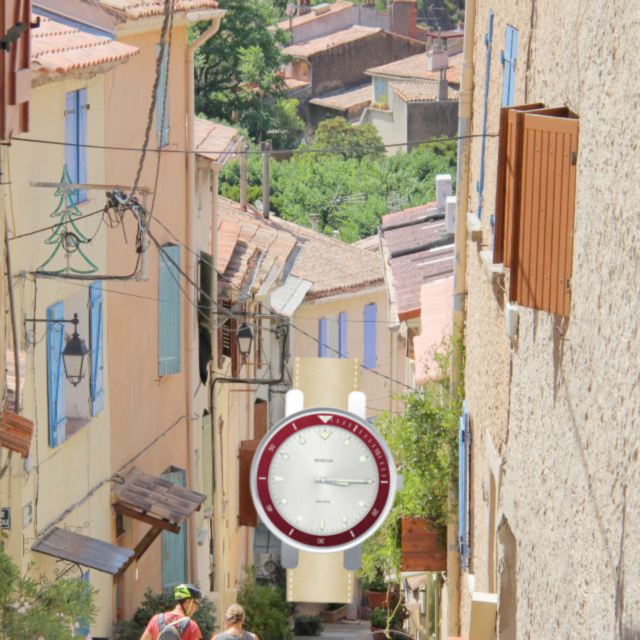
{"hour": 3, "minute": 15}
